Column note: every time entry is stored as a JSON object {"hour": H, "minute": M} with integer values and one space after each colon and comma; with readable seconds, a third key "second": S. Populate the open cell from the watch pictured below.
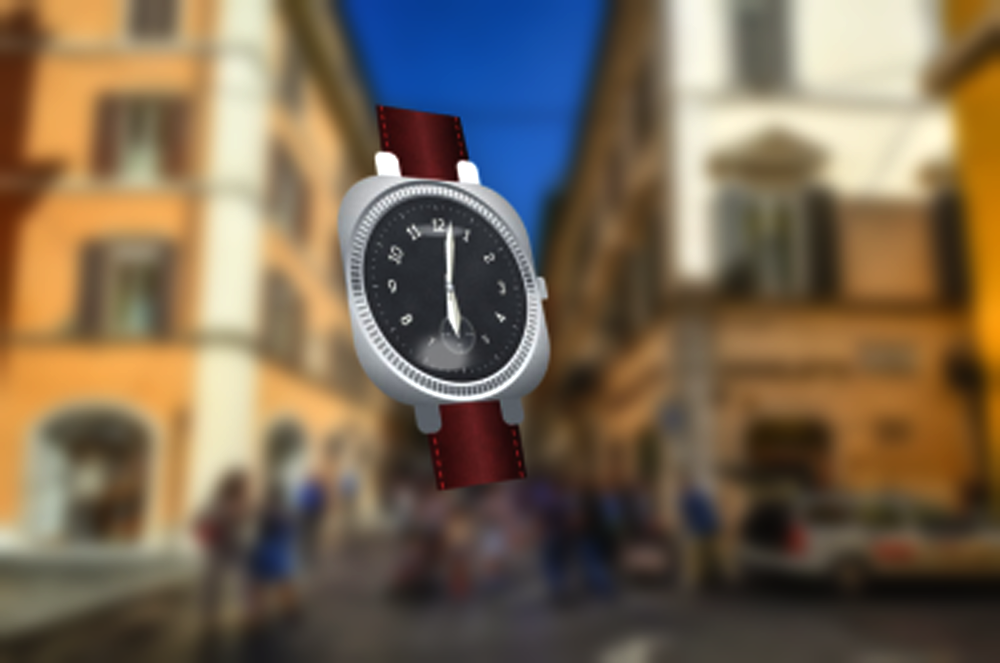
{"hour": 6, "minute": 2}
